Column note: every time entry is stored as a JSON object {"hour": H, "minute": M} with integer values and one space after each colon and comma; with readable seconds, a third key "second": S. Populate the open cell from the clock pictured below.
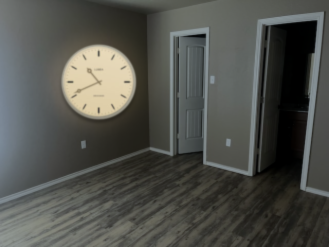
{"hour": 10, "minute": 41}
